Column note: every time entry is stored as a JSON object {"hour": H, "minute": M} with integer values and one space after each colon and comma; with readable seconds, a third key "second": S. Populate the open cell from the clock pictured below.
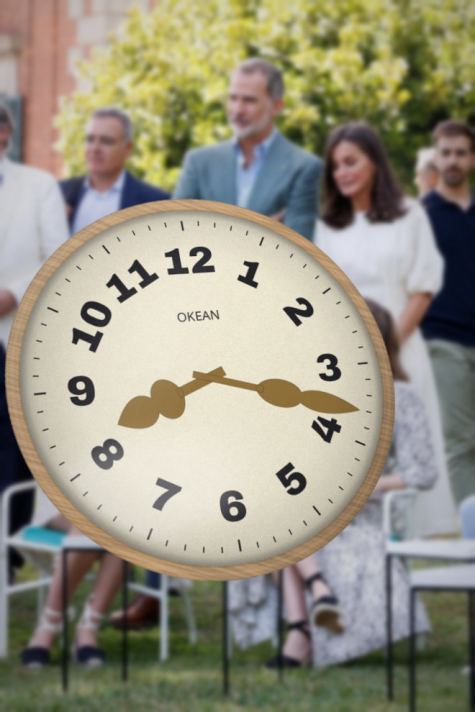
{"hour": 8, "minute": 18}
